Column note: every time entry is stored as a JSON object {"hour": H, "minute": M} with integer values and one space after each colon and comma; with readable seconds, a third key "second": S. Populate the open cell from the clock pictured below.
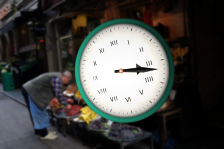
{"hour": 3, "minute": 17}
